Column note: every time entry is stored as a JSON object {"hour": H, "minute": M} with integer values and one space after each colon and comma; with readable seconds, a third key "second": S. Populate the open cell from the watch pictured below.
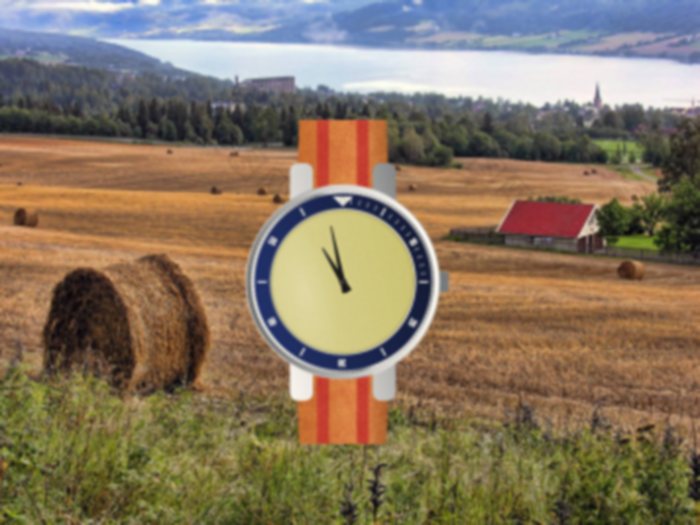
{"hour": 10, "minute": 58}
